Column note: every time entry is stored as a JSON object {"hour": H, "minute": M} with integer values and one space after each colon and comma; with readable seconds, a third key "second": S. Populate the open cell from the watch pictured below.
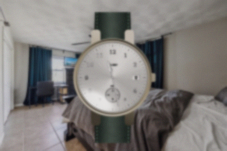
{"hour": 11, "minute": 28}
